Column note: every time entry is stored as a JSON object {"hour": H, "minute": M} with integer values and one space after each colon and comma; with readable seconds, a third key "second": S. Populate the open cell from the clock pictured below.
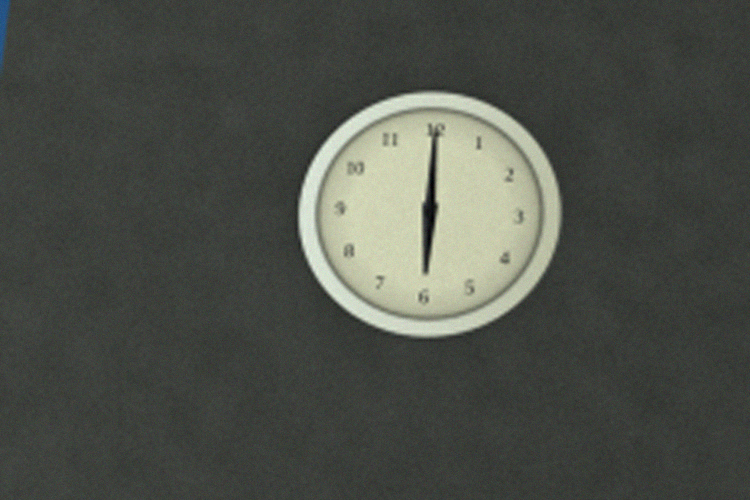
{"hour": 6, "minute": 0}
